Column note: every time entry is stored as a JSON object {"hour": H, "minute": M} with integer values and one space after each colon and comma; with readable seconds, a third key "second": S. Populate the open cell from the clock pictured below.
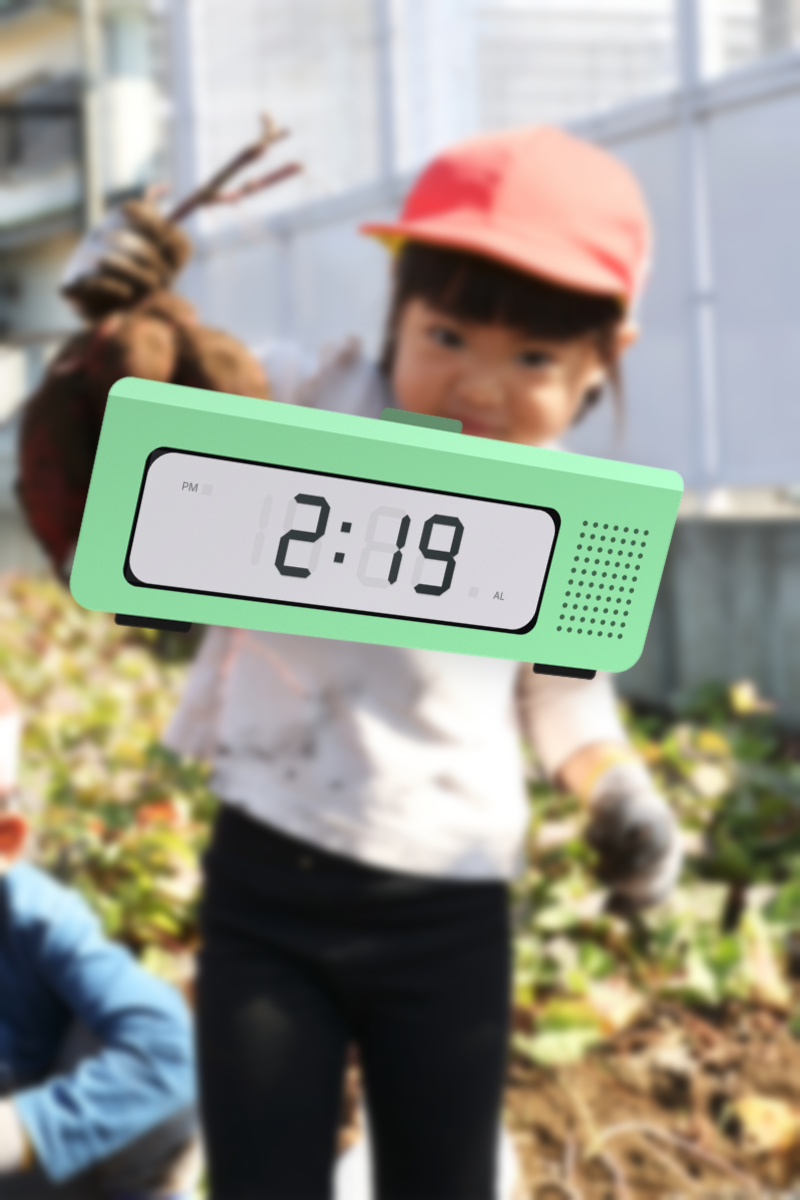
{"hour": 2, "minute": 19}
